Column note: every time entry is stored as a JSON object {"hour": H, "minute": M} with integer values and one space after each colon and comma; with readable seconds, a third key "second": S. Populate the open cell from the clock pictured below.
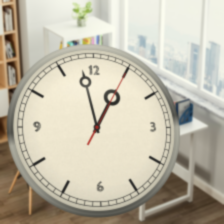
{"hour": 12, "minute": 58, "second": 5}
